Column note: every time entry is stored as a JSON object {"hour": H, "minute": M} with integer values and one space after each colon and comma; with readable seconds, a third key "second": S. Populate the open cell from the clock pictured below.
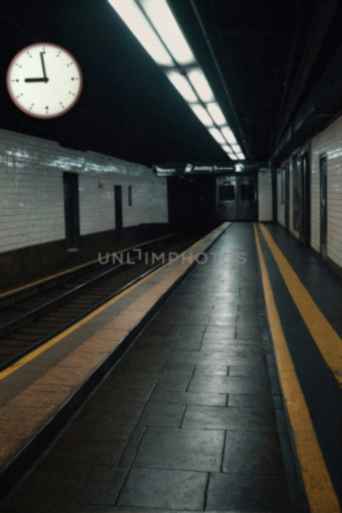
{"hour": 8, "minute": 59}
